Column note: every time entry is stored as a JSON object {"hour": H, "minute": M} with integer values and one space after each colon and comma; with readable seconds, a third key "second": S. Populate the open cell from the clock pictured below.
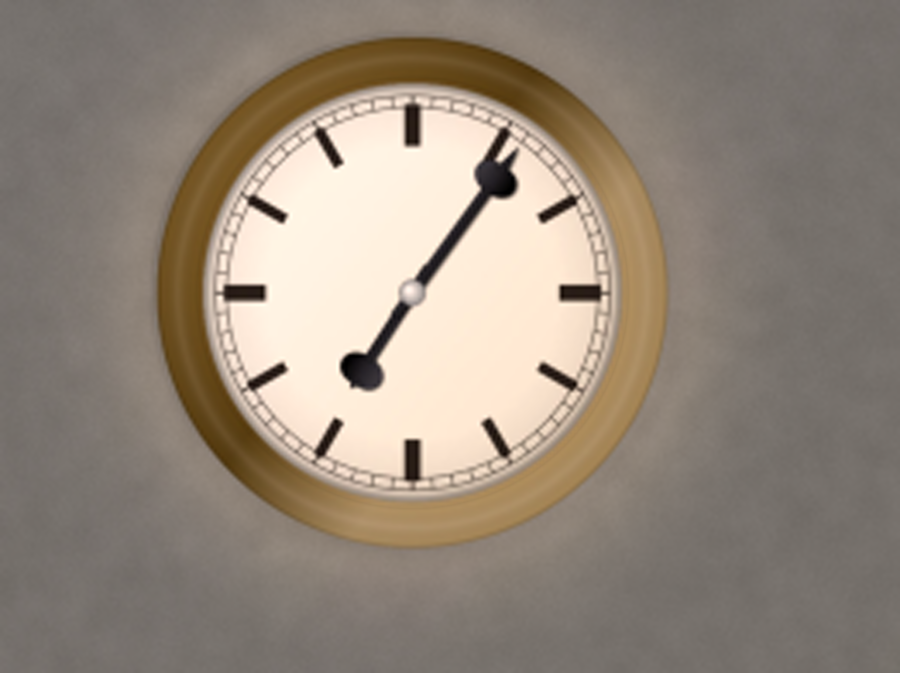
{"hour": 7, "minute": 6}
